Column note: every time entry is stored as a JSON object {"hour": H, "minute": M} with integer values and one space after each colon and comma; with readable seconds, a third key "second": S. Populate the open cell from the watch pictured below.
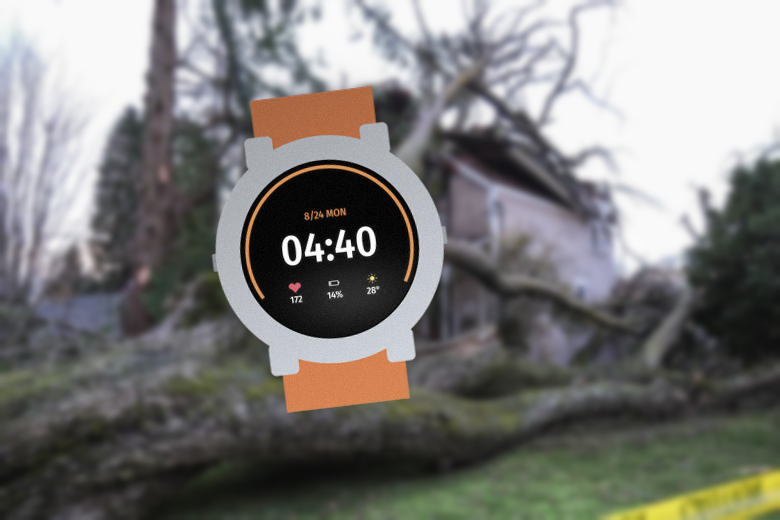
{"hour": 4, "minute": 40}
